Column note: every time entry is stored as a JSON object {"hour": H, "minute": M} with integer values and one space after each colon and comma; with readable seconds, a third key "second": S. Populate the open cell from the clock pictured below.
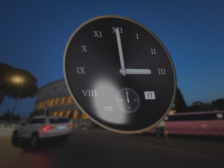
{"hour": 3, "minute": 0}
